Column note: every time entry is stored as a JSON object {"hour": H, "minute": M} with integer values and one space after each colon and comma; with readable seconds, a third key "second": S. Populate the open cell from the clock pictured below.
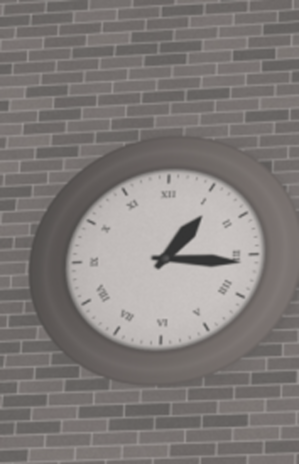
{"hour": 1, "minute": 16}
